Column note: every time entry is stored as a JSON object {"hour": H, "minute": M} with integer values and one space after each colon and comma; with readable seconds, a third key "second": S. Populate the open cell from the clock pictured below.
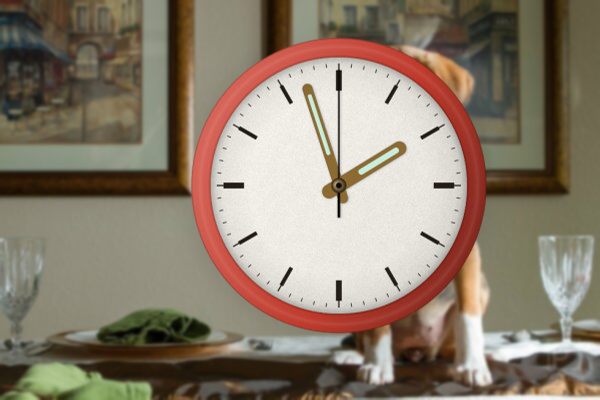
{"hour": 1, "minute": 57, "second": 0}
